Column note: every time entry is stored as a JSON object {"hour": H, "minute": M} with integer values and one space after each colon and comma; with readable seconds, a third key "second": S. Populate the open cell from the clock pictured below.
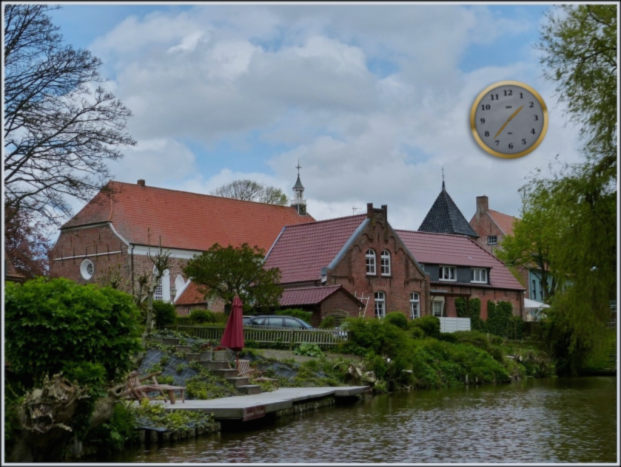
{"hour": 1, "minute": 37}
